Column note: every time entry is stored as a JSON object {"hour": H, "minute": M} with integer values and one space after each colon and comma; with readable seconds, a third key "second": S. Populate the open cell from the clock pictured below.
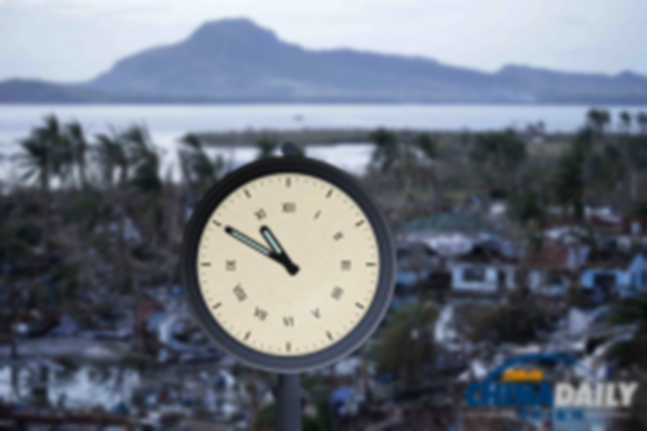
{"hour": 10, "minute": 50}
